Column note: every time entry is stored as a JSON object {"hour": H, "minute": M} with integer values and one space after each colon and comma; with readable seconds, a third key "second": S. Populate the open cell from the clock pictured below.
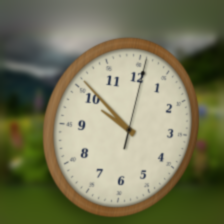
{"hour": 9, "minute": 51, "second": 1}
